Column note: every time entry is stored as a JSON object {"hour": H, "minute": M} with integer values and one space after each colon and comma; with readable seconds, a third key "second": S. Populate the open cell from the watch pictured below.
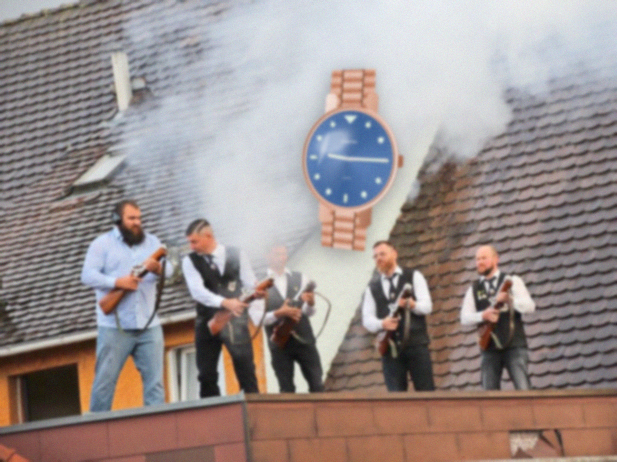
{"hour": 9, "minute": 15}
